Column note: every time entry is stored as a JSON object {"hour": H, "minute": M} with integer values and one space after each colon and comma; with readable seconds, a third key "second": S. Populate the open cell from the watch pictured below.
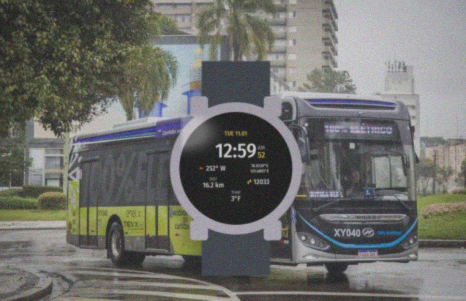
{"hour": 12, "minute": 59}
